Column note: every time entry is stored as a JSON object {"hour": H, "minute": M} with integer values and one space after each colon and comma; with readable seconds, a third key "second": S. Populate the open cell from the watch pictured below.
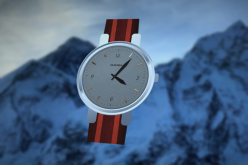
{"hour": 4, "minute": 6}
